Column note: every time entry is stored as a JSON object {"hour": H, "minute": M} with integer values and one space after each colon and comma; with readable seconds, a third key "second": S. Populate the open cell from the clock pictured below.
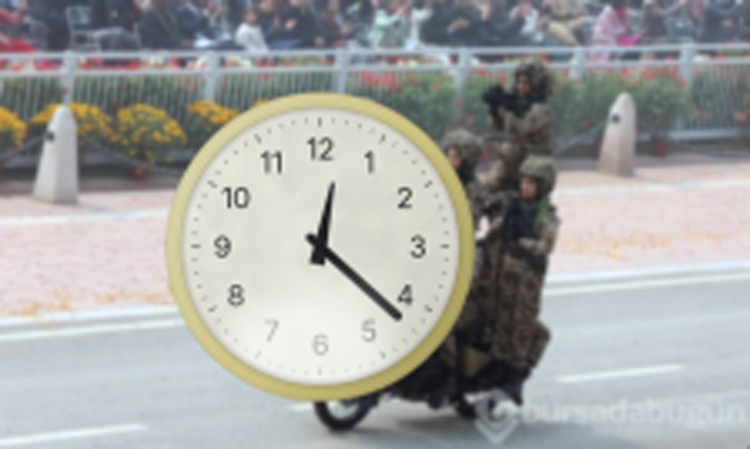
{"hour": 12, "minute": 22}
